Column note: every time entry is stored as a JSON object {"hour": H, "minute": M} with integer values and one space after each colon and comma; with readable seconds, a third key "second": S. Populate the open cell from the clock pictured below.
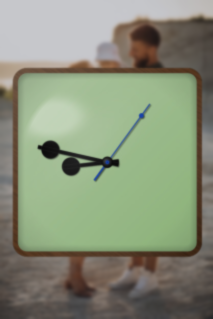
{"hour": 8, "minute": 47, "second": 6}
